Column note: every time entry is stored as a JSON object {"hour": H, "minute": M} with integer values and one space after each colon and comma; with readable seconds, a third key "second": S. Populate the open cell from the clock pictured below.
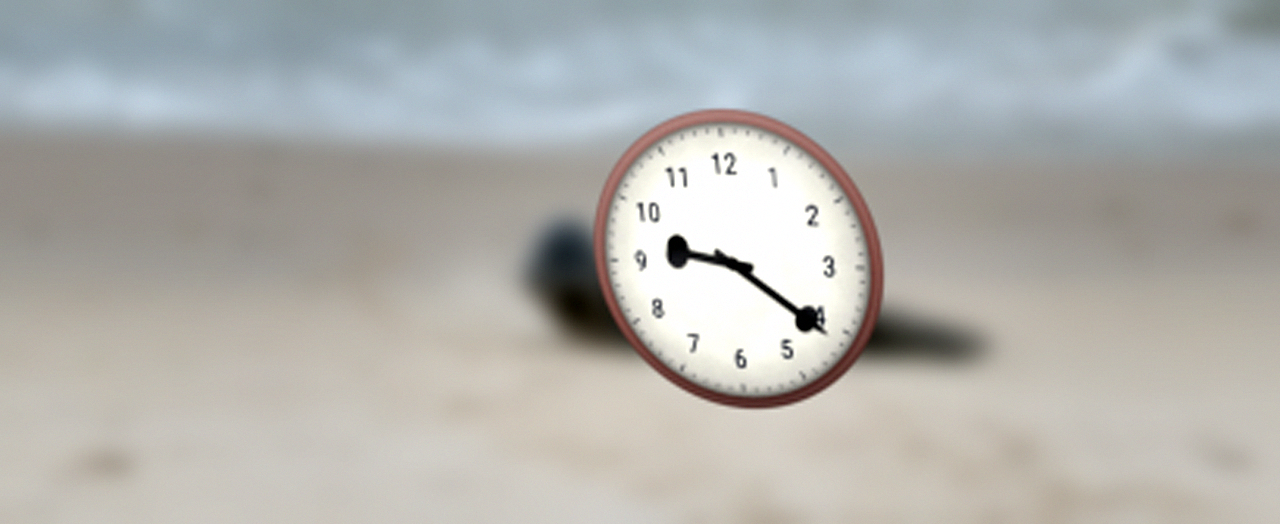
{"hour": 9, "minute": 21}
